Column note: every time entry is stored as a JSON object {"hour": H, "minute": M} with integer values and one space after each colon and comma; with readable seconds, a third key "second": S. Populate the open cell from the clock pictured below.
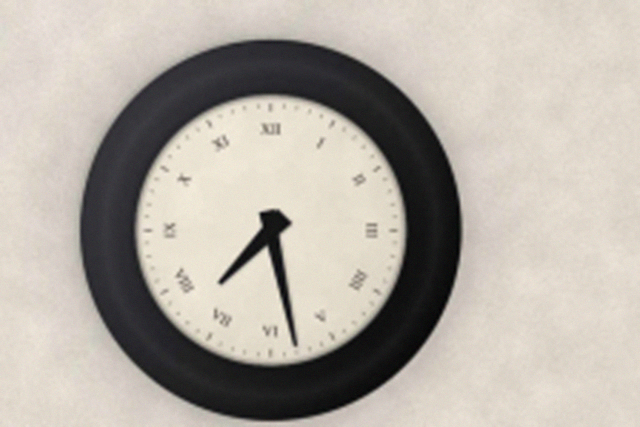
{"hour": 7, "minute": 28}
